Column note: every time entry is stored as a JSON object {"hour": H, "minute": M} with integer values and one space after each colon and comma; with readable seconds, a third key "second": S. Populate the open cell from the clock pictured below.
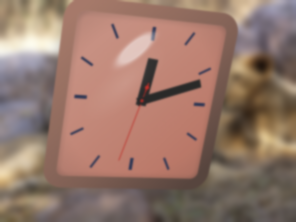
{"hour": 12, "minute": 11, "second": 32}
